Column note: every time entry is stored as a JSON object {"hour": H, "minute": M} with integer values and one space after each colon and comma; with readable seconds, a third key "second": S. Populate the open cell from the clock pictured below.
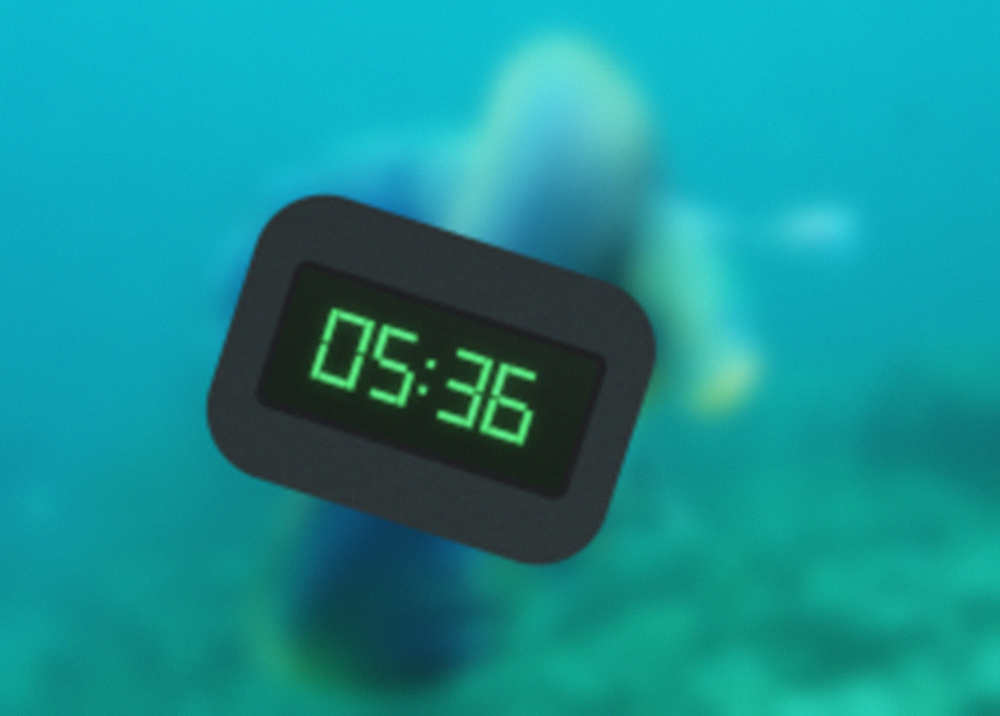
{"hour": 5, "minute": 36}
